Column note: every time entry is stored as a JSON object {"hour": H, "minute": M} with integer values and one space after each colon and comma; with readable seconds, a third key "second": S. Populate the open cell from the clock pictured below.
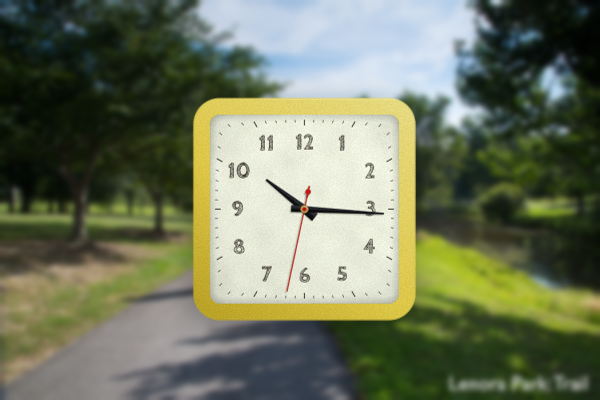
{"hour": 10, "minute": 15, "second": 32}
